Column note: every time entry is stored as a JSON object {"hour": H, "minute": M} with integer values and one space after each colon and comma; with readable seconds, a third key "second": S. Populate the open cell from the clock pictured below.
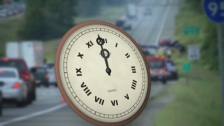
{"hour": 11, "minute": 59}
